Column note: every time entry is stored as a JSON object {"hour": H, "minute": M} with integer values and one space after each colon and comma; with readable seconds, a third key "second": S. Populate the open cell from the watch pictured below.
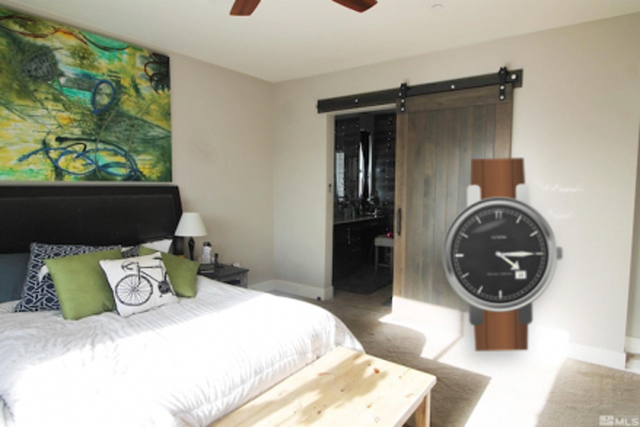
{"hour": 4, "minute": 15}
